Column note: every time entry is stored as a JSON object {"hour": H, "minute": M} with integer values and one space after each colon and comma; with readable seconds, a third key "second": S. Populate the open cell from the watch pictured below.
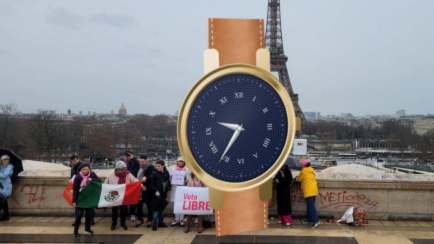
{"hour": 9, "minute": 36}
